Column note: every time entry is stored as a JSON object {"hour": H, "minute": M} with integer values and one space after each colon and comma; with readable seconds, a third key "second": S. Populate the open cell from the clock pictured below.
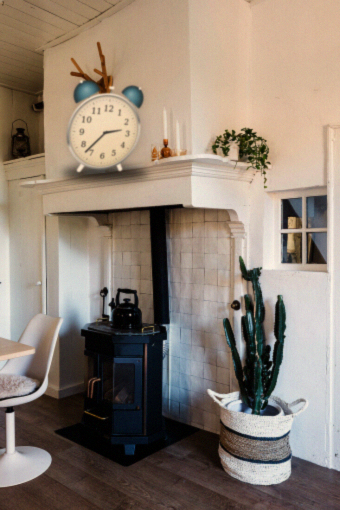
{"hour": 2, "minute": 37}
